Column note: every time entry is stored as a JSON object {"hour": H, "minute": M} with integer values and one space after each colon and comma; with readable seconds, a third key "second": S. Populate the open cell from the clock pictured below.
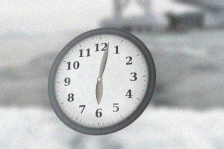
{"hour": 6, "minute": 2}
